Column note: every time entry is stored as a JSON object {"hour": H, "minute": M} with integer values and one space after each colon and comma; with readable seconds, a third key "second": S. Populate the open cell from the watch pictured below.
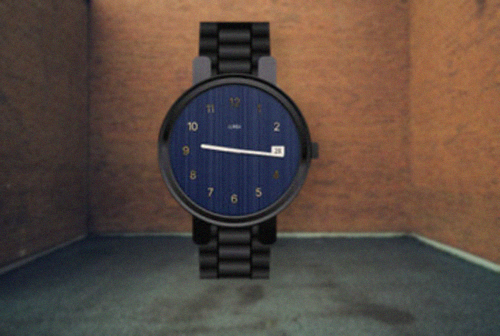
{"hour": 9, "minute": 16}
